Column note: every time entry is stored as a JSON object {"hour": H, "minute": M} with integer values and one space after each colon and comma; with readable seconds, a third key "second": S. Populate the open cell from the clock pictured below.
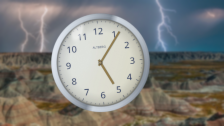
{"hour": 5, "minute": 6}
